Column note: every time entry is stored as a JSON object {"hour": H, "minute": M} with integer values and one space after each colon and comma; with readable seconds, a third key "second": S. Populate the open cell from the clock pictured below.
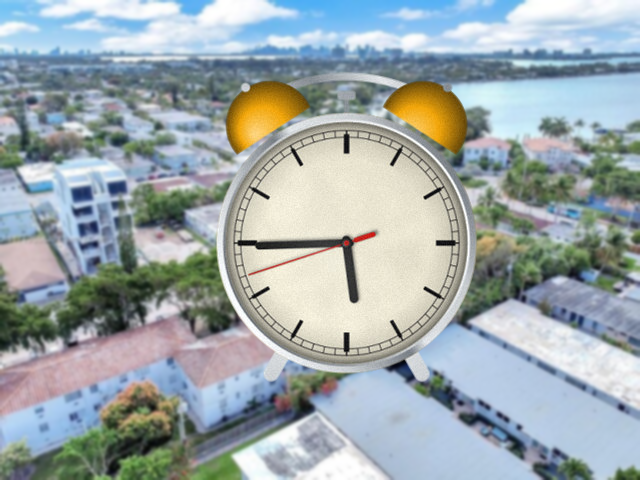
{"hour": 5, "minute": 44, "second": 42}
